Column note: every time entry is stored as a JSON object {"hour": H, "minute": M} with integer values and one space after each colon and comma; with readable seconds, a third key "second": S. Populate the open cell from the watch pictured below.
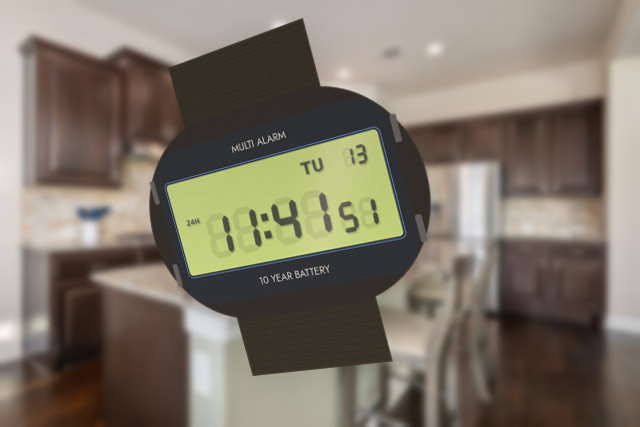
{"hour": 11, "minute": 41, "second": 51}
